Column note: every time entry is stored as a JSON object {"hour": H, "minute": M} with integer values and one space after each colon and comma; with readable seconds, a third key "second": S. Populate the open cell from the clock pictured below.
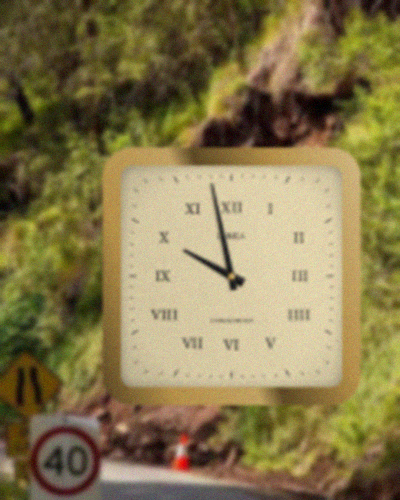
{"hour": 9, "minute": 58}
